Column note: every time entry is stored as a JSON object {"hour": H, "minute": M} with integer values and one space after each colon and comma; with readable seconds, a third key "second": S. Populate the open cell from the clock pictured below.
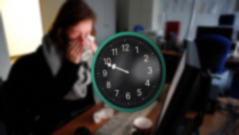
{"hour": 9, "minute": 49}
